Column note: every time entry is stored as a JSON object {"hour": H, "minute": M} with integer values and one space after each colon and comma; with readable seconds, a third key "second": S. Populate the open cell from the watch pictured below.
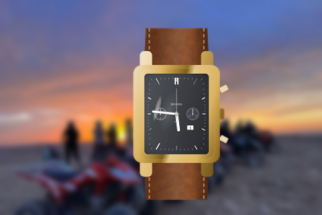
{"hour": 5, "minute": 46}
